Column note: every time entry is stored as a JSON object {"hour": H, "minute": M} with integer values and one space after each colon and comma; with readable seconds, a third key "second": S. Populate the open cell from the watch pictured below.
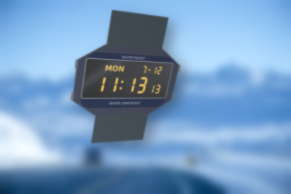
{"hour": 11, "minute": 13, "second": 13}
